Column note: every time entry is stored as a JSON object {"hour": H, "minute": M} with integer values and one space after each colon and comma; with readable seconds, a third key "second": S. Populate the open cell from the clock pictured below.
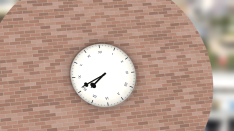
{"hour": 7, "minute": 41}
